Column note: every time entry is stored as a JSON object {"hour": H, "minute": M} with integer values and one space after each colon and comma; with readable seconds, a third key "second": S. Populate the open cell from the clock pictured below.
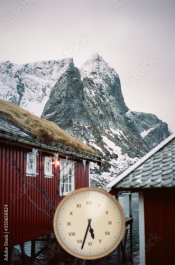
{"hour": 5, "minute": 33}
